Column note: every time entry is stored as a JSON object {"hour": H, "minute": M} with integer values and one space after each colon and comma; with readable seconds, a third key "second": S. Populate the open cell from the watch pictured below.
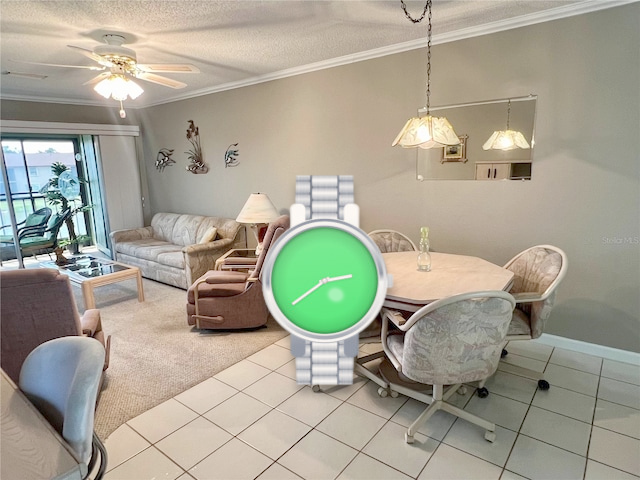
{"hour": 2, "minute": 39}
